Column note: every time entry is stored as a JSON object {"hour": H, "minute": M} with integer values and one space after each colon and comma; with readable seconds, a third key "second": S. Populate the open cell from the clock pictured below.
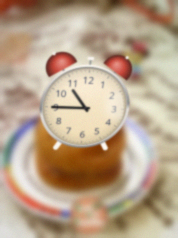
{"hour": 10, "minute": 45}
